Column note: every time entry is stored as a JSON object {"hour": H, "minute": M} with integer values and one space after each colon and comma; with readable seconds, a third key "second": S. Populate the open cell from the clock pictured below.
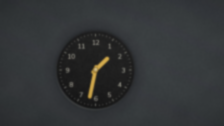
{"hour": 1, "minute": 32}
